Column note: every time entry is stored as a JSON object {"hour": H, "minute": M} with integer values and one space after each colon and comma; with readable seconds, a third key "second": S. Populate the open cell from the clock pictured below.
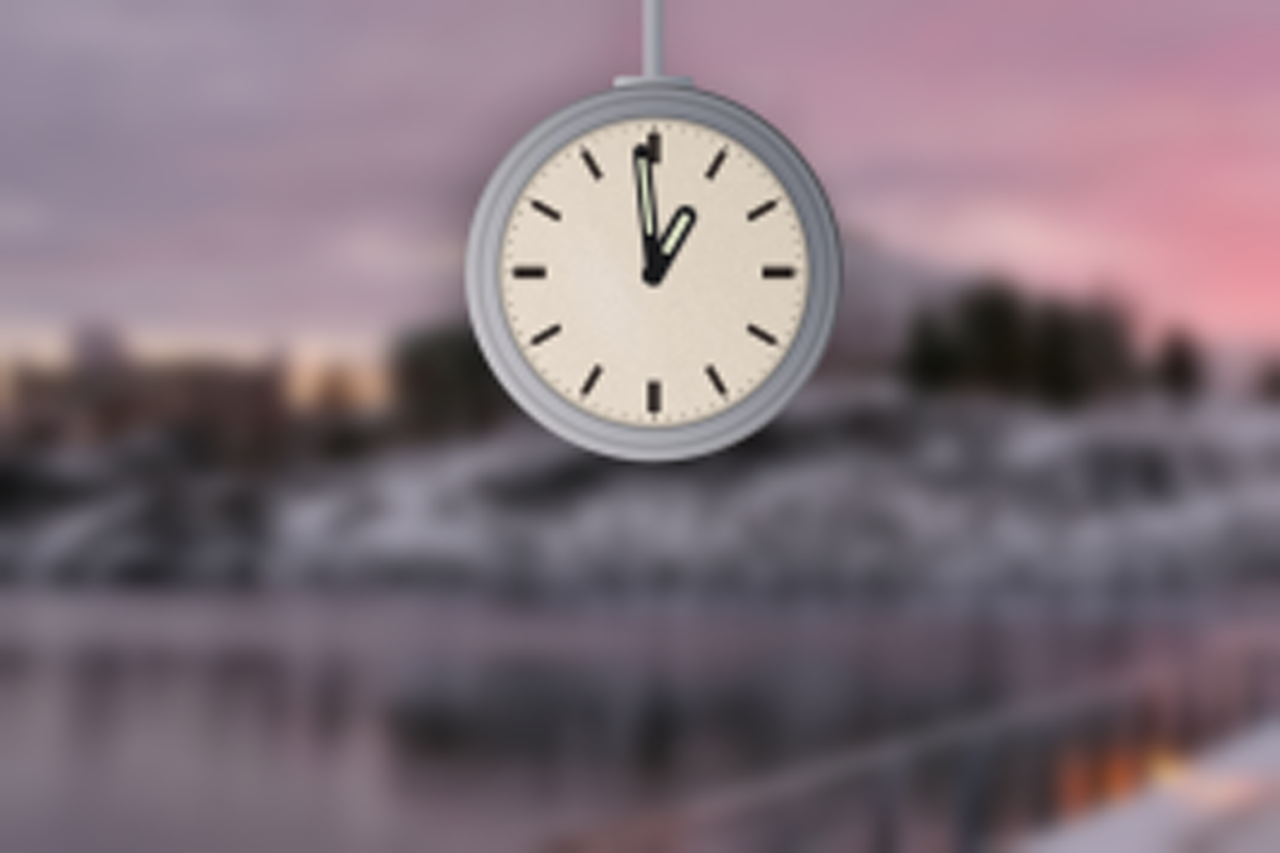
{"hour": 12, "minute": 59}
